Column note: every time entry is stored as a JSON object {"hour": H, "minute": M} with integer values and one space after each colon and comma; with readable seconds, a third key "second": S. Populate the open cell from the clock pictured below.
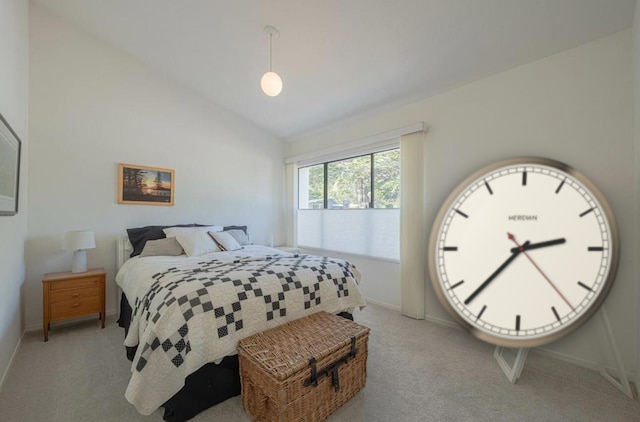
{"hour": 2, "minute": 37, "second": 23}
